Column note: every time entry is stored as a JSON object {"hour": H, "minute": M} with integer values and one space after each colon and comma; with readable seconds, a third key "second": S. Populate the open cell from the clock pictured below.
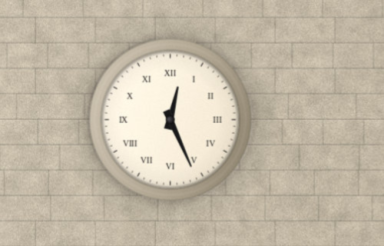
{"hour": 12, "minute": 26}
